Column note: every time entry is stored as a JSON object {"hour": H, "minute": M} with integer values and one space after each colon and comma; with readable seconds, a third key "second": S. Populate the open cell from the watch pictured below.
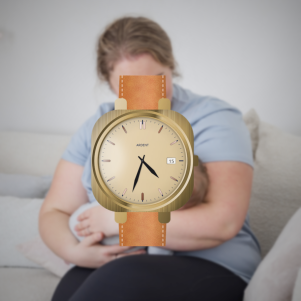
{"hour": 4, "minute": 33}
